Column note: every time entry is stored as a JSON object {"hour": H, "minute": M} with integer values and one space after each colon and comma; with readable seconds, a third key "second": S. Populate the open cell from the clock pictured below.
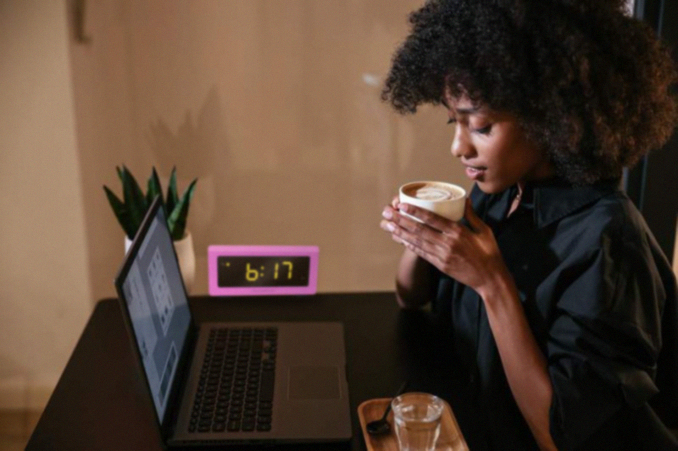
{"hour": 6, "minute": 17}
